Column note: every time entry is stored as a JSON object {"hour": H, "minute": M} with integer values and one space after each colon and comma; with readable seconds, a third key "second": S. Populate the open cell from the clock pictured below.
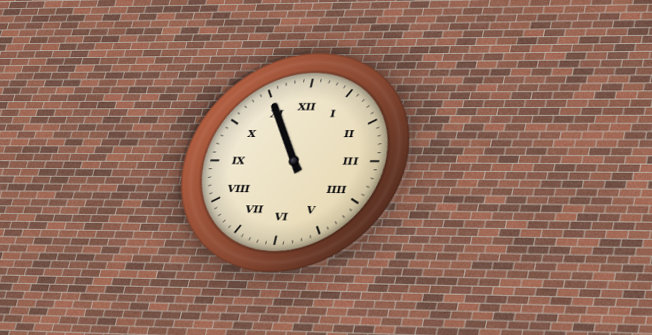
{"hour": 10, "minute": 55}
